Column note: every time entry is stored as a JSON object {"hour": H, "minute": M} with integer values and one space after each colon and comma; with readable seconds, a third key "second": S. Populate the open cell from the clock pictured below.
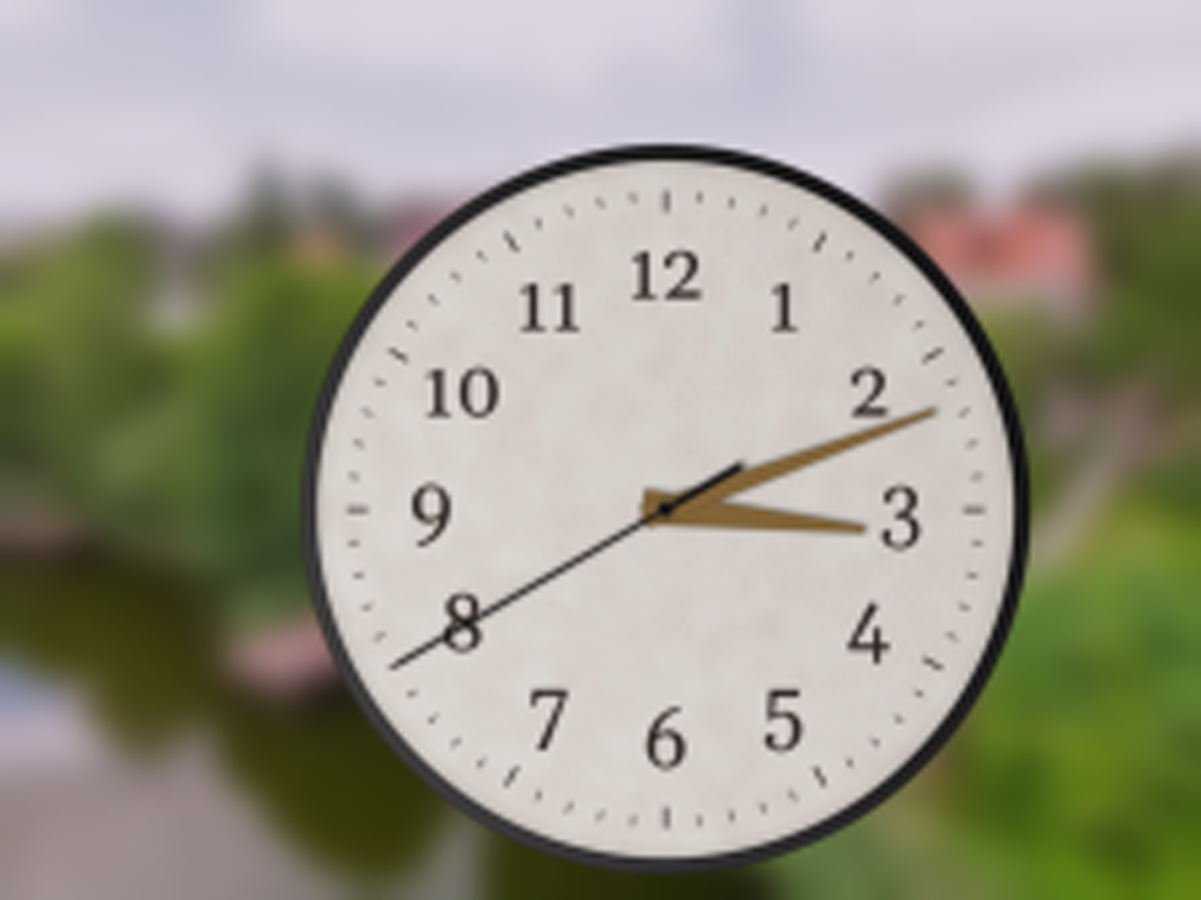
{"hour": 3, "minute": 11, "second": 40}
